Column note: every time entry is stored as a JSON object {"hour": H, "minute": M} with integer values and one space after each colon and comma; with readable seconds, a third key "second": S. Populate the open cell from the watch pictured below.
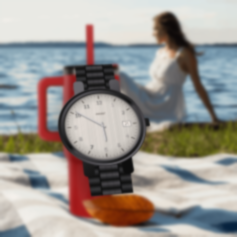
{"hour": 5, "minute": 51}
